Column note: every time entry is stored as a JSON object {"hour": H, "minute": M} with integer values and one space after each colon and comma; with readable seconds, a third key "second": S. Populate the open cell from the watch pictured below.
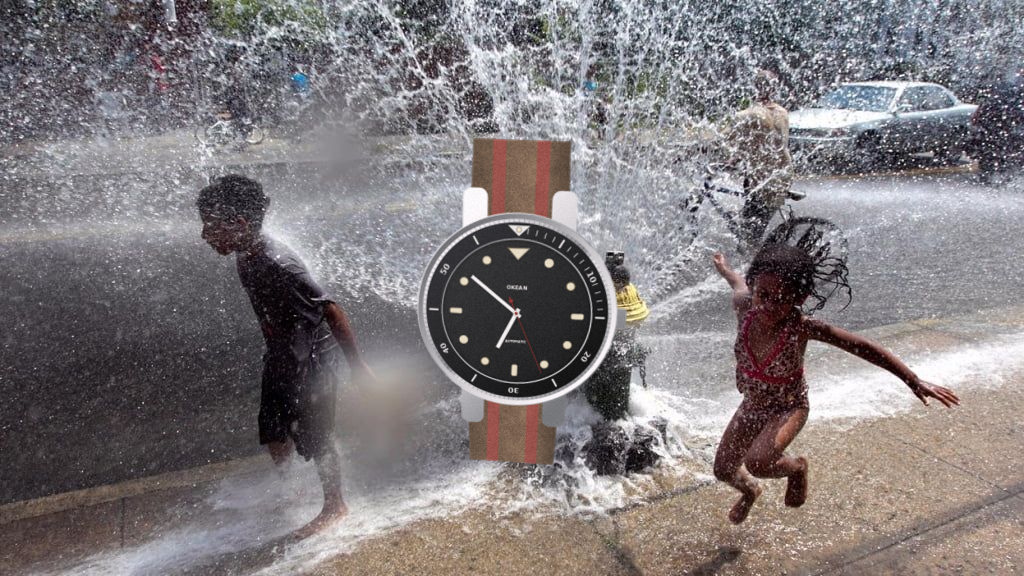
{"hour": 6, "minute": 51, "second": 26}
